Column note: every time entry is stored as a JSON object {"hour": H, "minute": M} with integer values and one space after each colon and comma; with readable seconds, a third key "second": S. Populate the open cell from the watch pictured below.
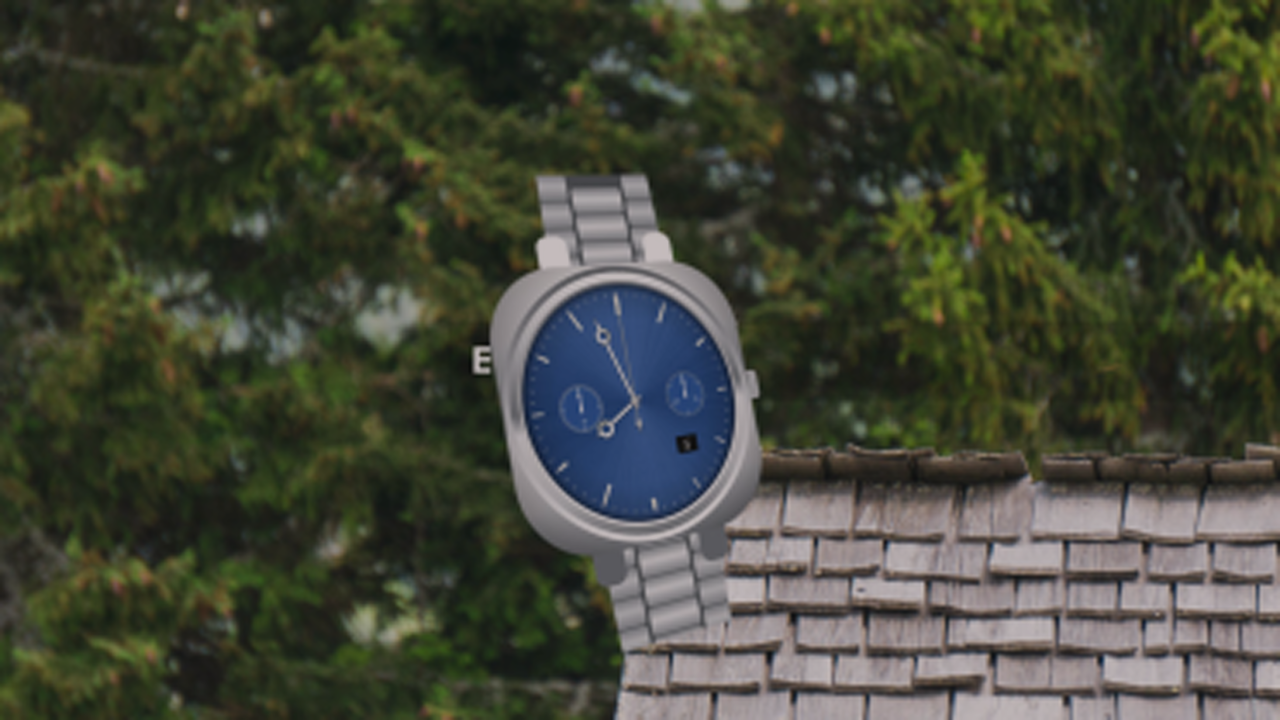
{"hour": 7, "minute": 57}
